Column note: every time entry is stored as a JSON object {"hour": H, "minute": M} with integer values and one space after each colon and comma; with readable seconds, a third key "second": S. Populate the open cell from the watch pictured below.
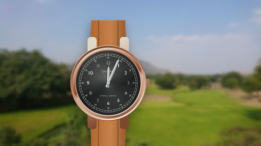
{"hour": 12, "minute": 4}
